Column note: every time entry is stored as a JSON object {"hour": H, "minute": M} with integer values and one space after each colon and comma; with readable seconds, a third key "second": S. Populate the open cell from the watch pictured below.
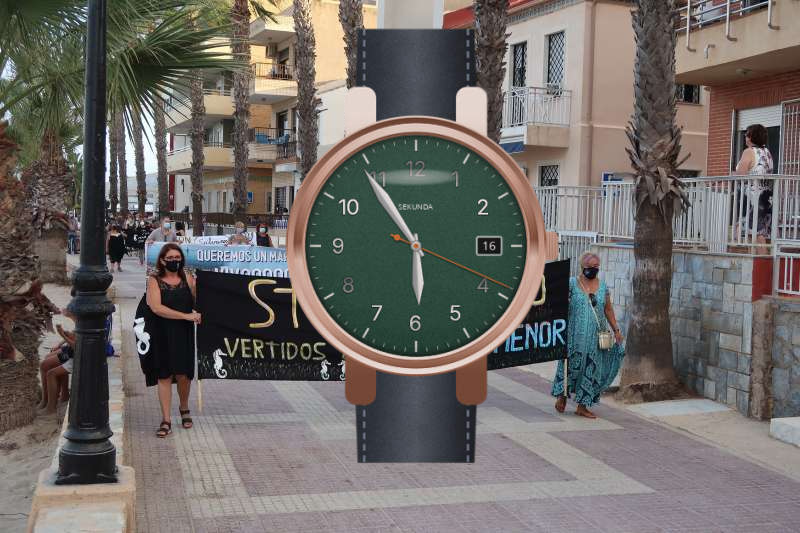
{"hour": 5, "minute": 54, "second": 19}
